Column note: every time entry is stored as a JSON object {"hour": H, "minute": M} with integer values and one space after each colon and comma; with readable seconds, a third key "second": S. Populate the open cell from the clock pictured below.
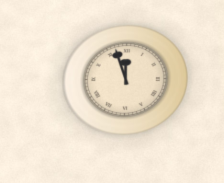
{"hour": 11, "minute": 57}
